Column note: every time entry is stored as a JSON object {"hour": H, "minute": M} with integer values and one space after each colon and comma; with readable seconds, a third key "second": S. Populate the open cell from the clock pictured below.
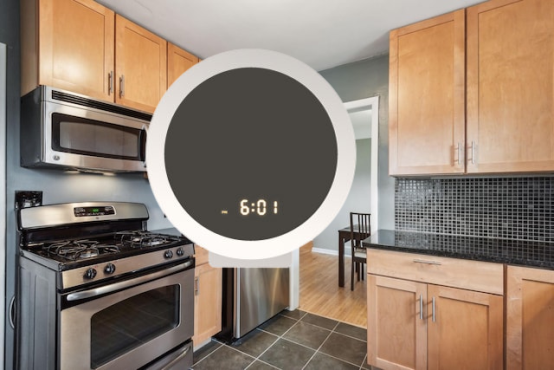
{"hour": 6, "minute": 1}
